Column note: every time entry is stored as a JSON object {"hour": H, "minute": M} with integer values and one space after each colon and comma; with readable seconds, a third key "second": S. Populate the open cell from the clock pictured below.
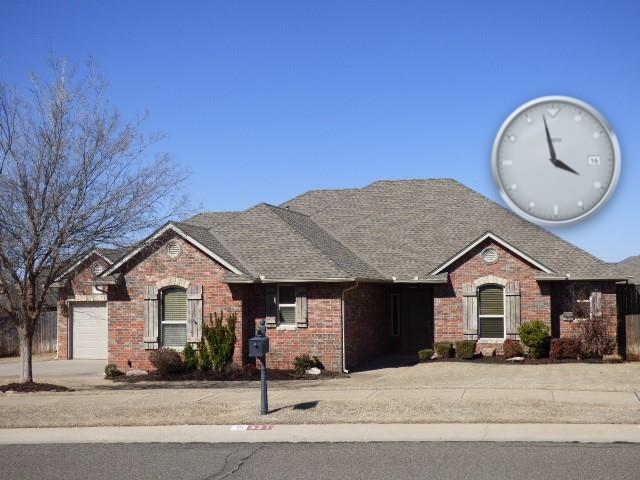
{"hour": 3, "minute": 58}
